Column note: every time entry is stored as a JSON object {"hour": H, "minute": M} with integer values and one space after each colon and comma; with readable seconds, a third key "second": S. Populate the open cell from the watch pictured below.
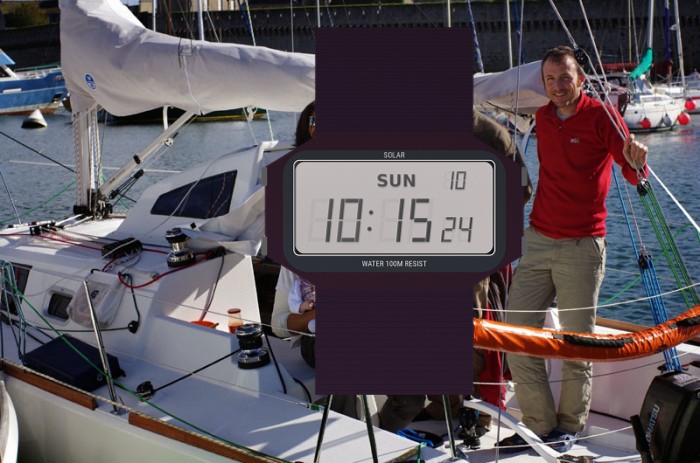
{"hour": 10, "minute": 15, "second": 24}
